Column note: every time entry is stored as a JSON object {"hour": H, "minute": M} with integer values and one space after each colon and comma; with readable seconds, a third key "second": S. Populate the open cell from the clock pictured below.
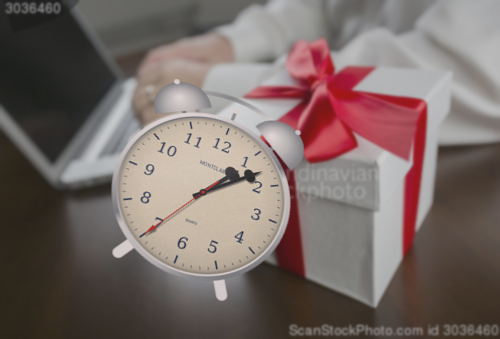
{"hour": 1, "minute": 7, "second": 35}
